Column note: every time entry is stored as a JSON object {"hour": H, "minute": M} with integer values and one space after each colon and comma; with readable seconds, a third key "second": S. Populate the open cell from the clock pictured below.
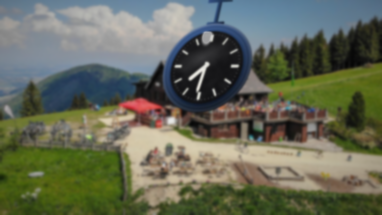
{"hour": 7, "minute": 31}
